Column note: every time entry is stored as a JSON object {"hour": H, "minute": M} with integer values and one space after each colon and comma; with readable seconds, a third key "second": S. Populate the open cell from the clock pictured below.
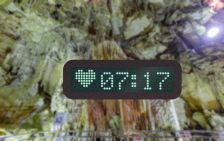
{"hour": 7, "minute": 17}
